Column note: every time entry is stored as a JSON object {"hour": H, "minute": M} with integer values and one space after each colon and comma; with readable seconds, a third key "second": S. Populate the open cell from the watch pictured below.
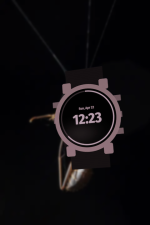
{"hour": 12, "minute": 23}
